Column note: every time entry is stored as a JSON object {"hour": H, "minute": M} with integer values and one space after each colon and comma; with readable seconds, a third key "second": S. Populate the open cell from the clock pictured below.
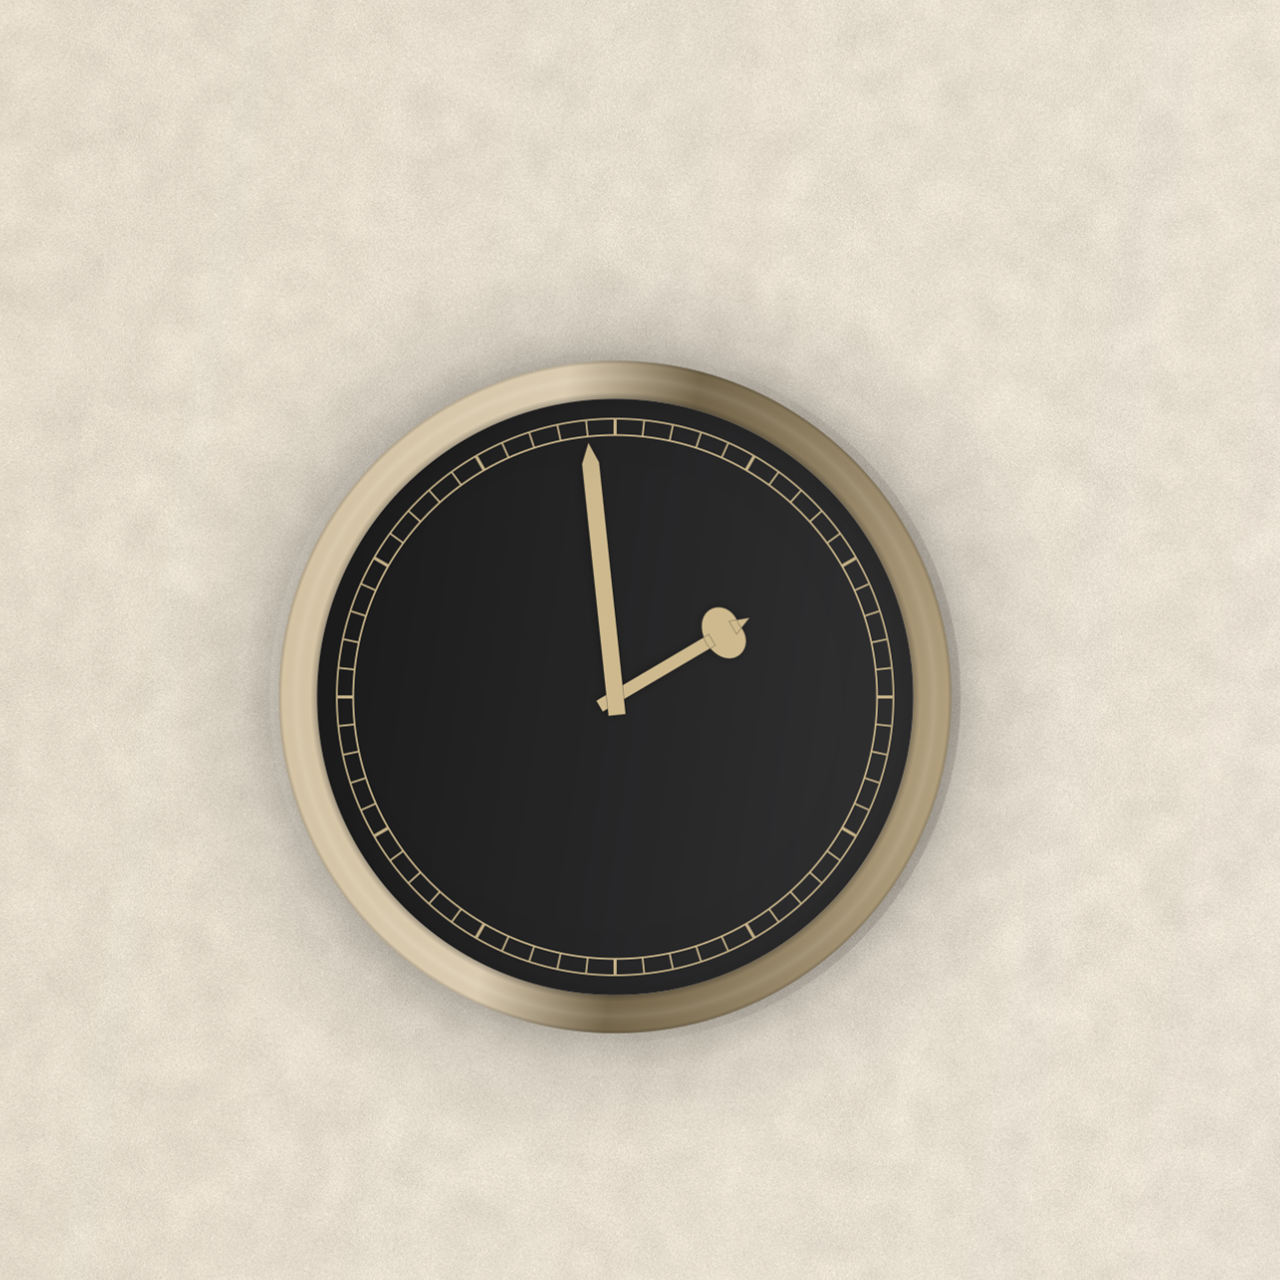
{"hour": 1, "minute": 59}
